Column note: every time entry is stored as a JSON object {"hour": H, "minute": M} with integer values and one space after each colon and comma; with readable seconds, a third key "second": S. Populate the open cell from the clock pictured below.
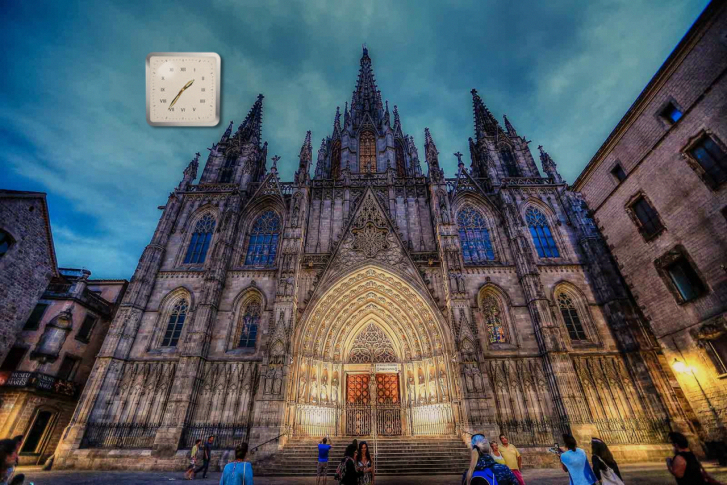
{"hour": 1, "minute": 36}
